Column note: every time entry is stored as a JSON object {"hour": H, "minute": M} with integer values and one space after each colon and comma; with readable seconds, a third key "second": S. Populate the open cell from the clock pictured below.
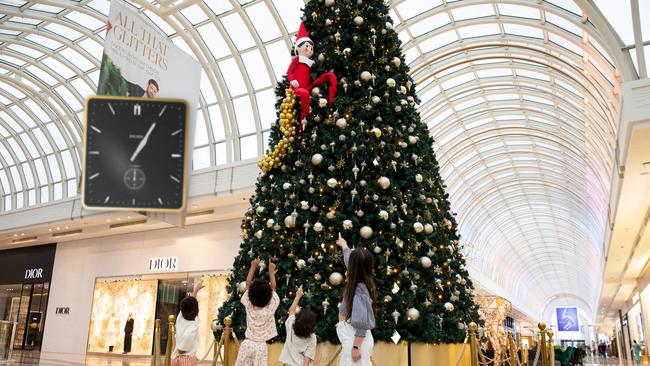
{"hour": 1, "minute": 5}
